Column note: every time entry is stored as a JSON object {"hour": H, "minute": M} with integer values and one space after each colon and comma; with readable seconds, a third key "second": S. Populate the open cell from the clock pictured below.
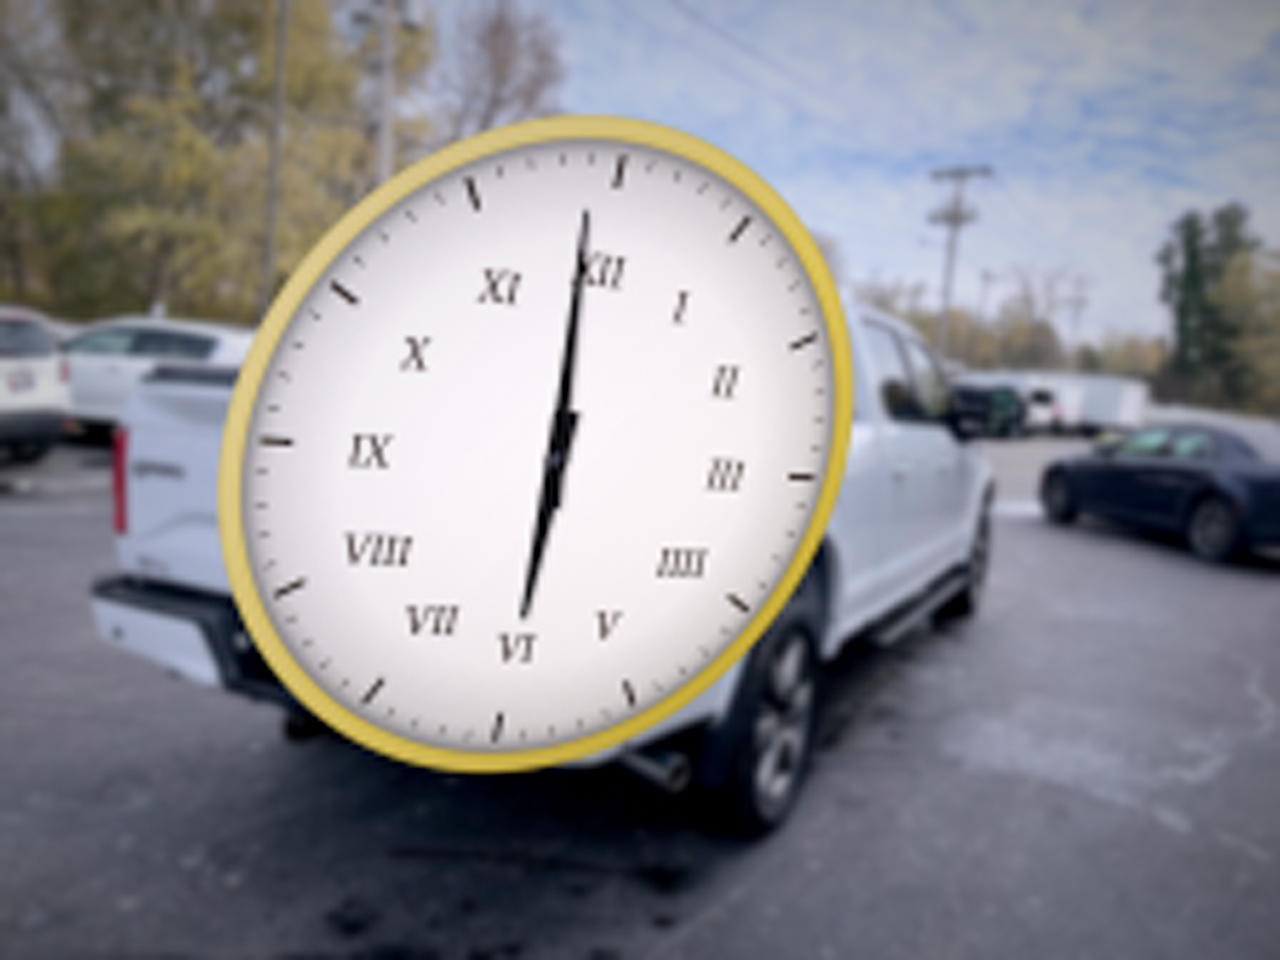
{"hour": 5, "minute": 59}
